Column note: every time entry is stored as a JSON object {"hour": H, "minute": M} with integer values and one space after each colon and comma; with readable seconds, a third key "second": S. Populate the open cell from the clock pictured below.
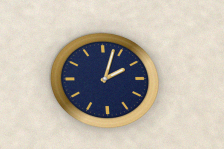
{"hour": 2, "minute": 3}
